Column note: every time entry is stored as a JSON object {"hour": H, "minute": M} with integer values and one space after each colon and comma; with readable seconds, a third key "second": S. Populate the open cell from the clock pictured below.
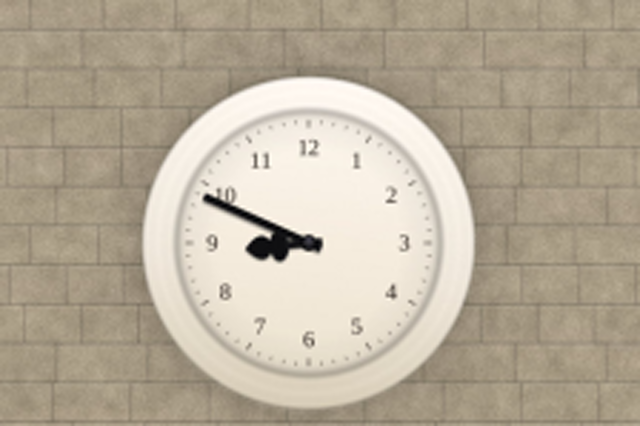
{"hour": 8, "minute": 49}
